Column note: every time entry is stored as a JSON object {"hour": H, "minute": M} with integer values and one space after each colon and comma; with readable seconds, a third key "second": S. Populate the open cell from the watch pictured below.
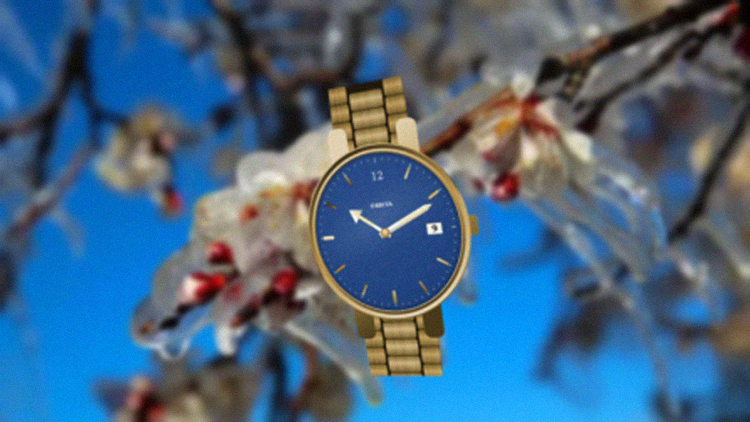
{"hour": 10, "minute": 11}
